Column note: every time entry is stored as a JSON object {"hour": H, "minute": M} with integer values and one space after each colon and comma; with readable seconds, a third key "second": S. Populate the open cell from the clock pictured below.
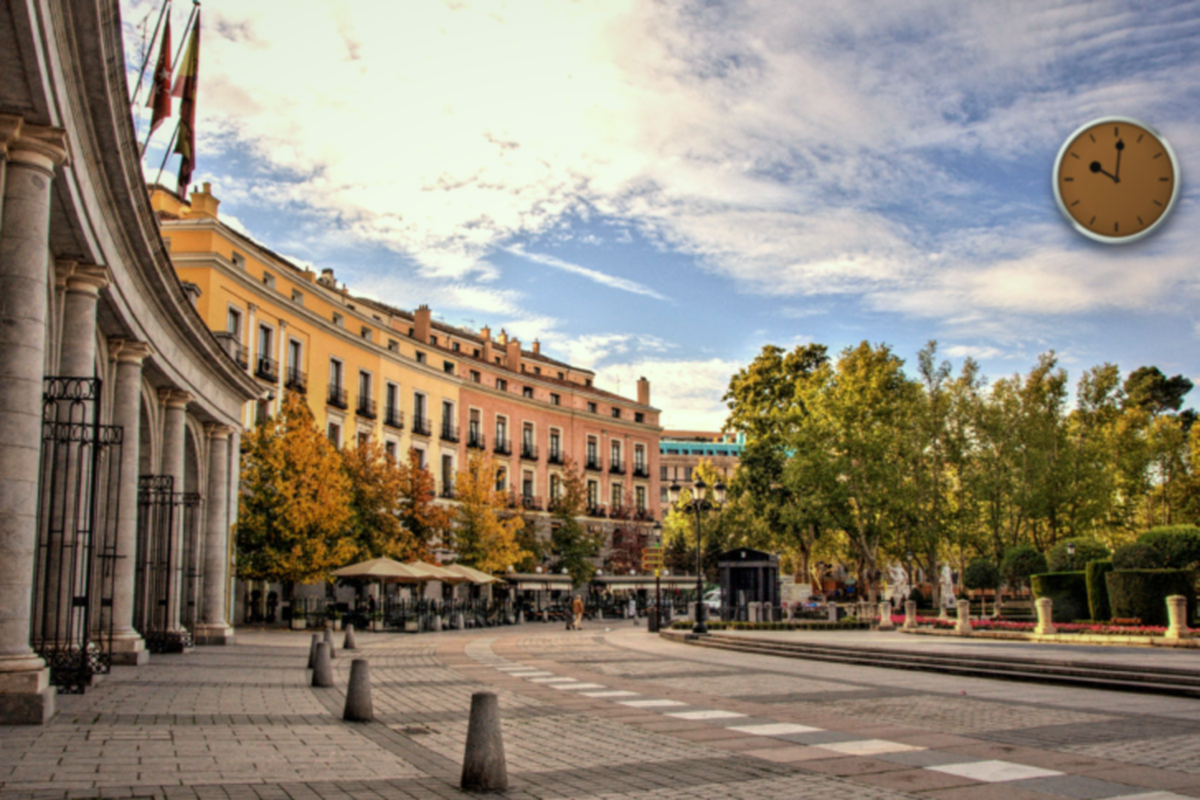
{"hour": 10, "minute": 1}
